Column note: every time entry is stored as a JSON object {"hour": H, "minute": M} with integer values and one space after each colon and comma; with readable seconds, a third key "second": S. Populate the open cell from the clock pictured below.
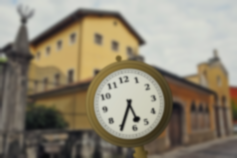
{"hour": 5, "minute": 35}
